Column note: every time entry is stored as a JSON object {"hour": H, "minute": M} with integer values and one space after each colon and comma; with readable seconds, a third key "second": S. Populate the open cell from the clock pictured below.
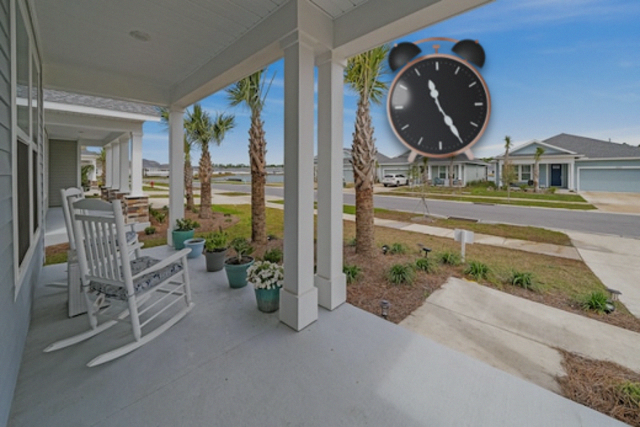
{"hour": 11, "minute": 25}
